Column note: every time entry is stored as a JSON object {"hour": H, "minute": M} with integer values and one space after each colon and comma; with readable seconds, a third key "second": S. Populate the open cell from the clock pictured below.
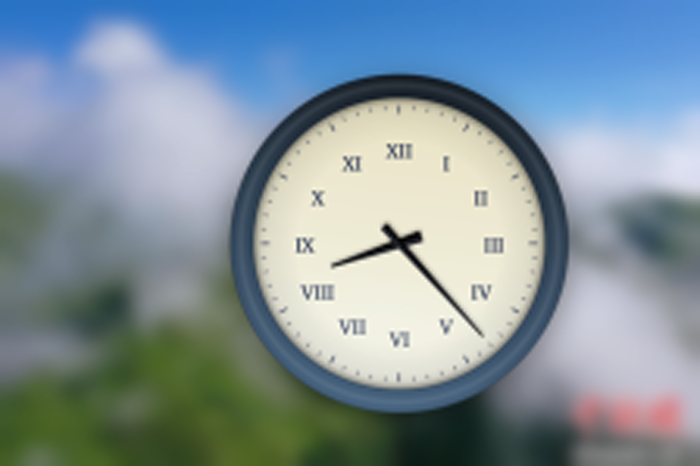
{"hour": 8, "minute": 23}
